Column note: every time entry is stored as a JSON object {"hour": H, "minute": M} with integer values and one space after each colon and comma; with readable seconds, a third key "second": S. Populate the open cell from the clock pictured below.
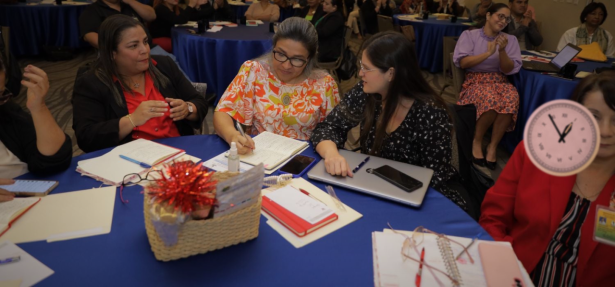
{"hour": 12, "minute": 54}
